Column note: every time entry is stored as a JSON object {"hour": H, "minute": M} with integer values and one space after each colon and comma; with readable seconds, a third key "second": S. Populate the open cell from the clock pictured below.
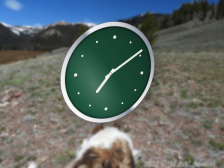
{"hour": 7, "minute": 9}
